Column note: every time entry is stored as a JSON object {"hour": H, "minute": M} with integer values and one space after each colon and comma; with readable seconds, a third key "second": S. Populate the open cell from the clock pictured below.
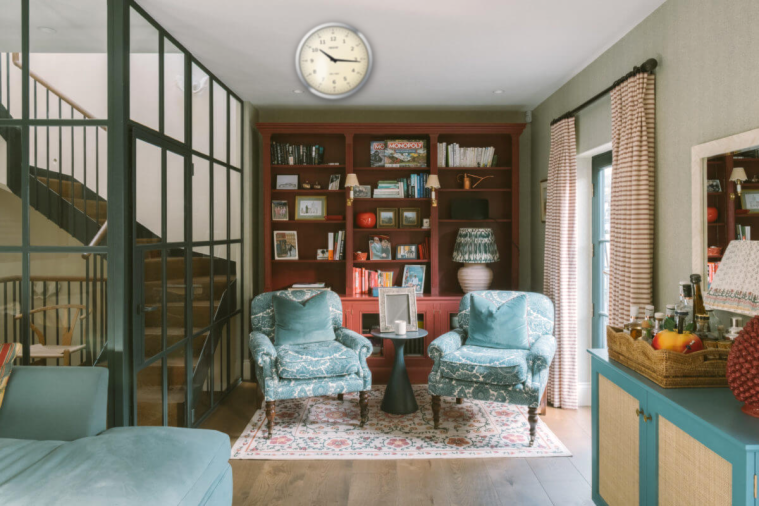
{"hour": 10, "minute": 16}
